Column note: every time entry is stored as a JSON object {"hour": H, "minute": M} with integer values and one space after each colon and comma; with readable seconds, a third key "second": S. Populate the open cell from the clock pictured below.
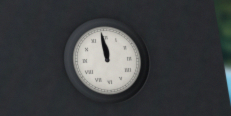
{"hour": 11, "minute": 59}
